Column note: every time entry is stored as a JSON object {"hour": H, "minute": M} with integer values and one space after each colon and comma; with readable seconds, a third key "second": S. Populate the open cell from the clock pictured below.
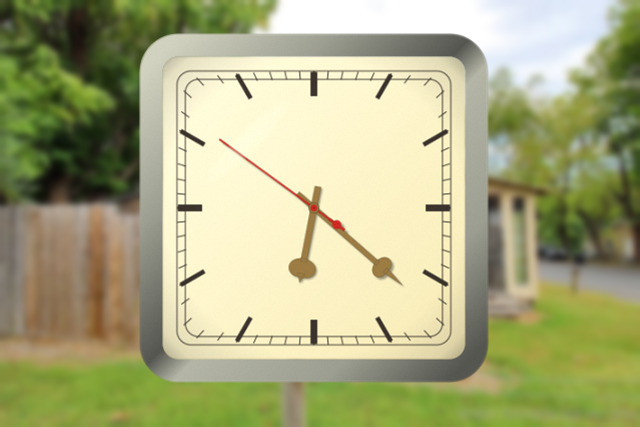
{"hour": 6, "minute": 21, "second": 51}
